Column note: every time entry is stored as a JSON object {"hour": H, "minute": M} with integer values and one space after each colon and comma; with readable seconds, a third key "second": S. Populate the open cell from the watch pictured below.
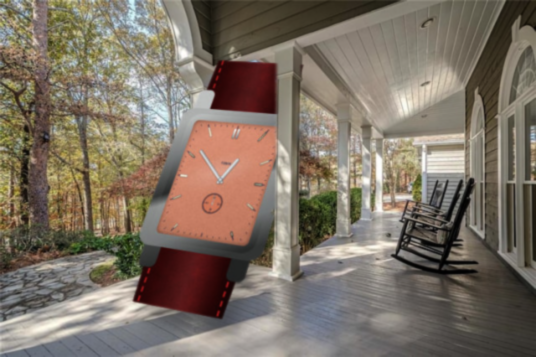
{"hour": 12, "minute": 52}
